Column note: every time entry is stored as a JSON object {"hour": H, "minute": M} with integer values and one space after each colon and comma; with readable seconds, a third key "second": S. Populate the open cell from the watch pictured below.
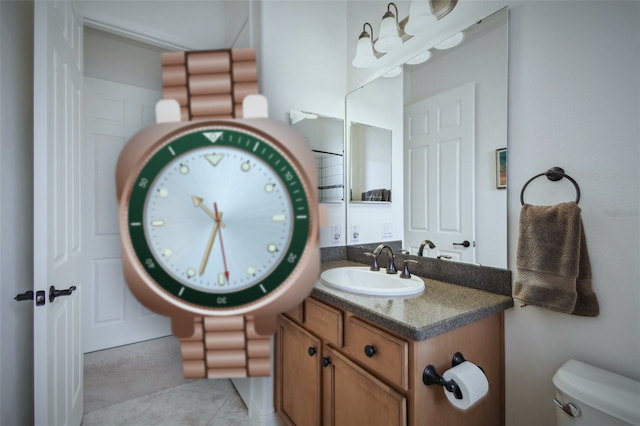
{"hour": 10, "minute": 33, "second": 29}
